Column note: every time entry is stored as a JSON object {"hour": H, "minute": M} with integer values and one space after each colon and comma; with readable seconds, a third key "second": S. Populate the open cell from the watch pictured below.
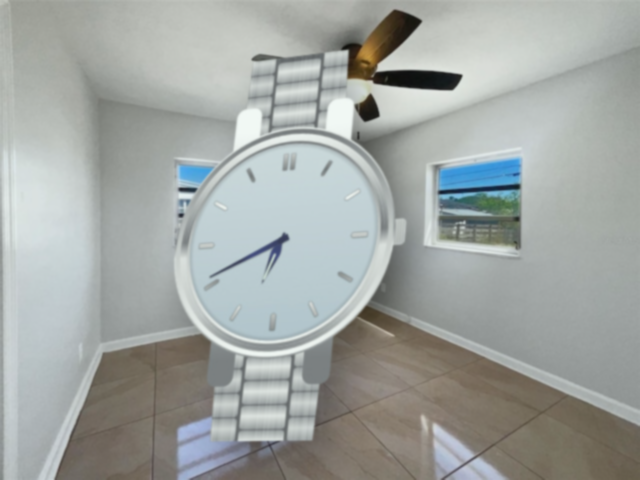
{"hour": 6, "minute": 41}
